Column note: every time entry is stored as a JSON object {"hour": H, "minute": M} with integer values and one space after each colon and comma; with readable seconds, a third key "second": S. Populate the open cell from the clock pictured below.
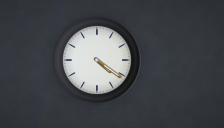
{"hour": 4, "minute": 21}
